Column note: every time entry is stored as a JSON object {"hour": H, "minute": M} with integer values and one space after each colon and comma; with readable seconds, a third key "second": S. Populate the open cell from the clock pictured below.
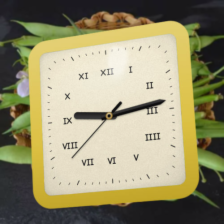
{"hour": 9, "minute": 13, "second": 38}
